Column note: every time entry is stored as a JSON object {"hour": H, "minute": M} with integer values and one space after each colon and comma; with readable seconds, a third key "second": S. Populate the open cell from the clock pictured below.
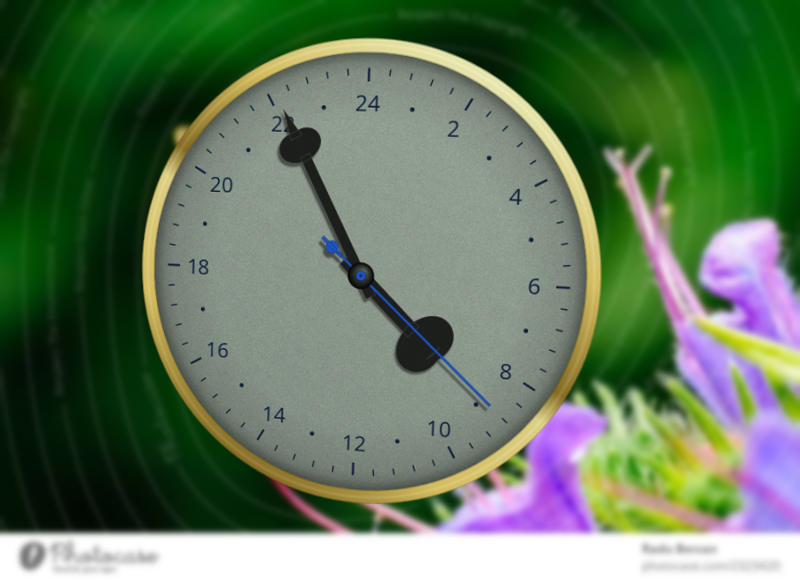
{"hour": 8, "minute": 55, "second": 22}
